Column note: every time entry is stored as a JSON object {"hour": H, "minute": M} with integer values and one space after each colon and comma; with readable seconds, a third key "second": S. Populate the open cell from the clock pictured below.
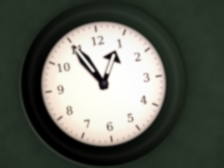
{"hour": 12, "minute": 55}
